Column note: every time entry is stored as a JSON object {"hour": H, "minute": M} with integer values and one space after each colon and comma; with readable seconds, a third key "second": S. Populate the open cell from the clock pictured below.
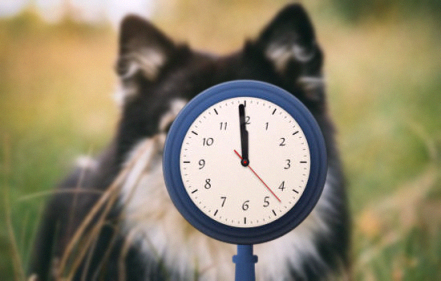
{"hour": 11, "minute": 59, "second": 23}
